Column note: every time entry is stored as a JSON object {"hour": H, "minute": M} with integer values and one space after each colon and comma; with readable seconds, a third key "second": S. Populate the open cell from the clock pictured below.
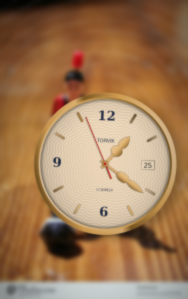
{"hour": 1, "minute": 20, "second": 56}
